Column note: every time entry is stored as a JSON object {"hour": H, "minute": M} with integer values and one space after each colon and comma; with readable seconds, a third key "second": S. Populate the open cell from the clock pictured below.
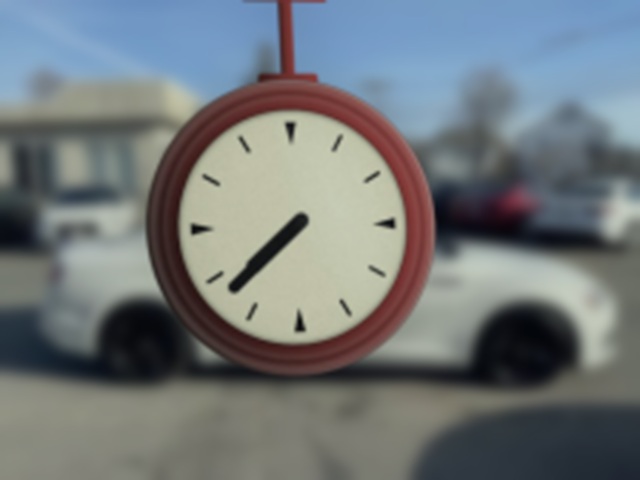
{"hour": 7, "minute": 38}
